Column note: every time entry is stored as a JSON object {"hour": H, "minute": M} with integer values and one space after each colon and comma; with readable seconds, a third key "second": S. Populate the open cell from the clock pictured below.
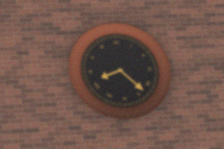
{"hour": 8, "minute": 23}
